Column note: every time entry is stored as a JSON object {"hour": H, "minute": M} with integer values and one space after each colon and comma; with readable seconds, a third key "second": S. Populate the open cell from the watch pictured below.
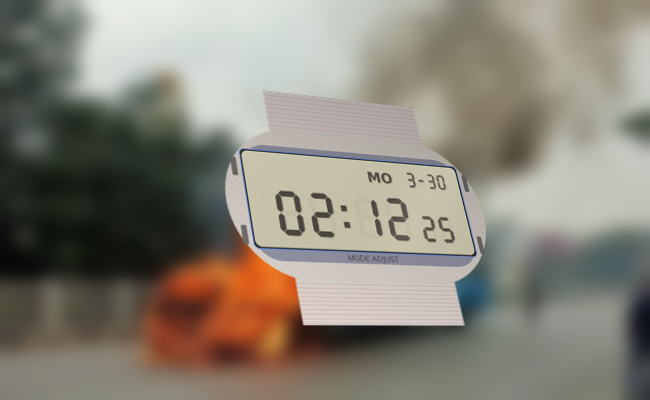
{"hour": 2, "minute": 12, "second": 25}
